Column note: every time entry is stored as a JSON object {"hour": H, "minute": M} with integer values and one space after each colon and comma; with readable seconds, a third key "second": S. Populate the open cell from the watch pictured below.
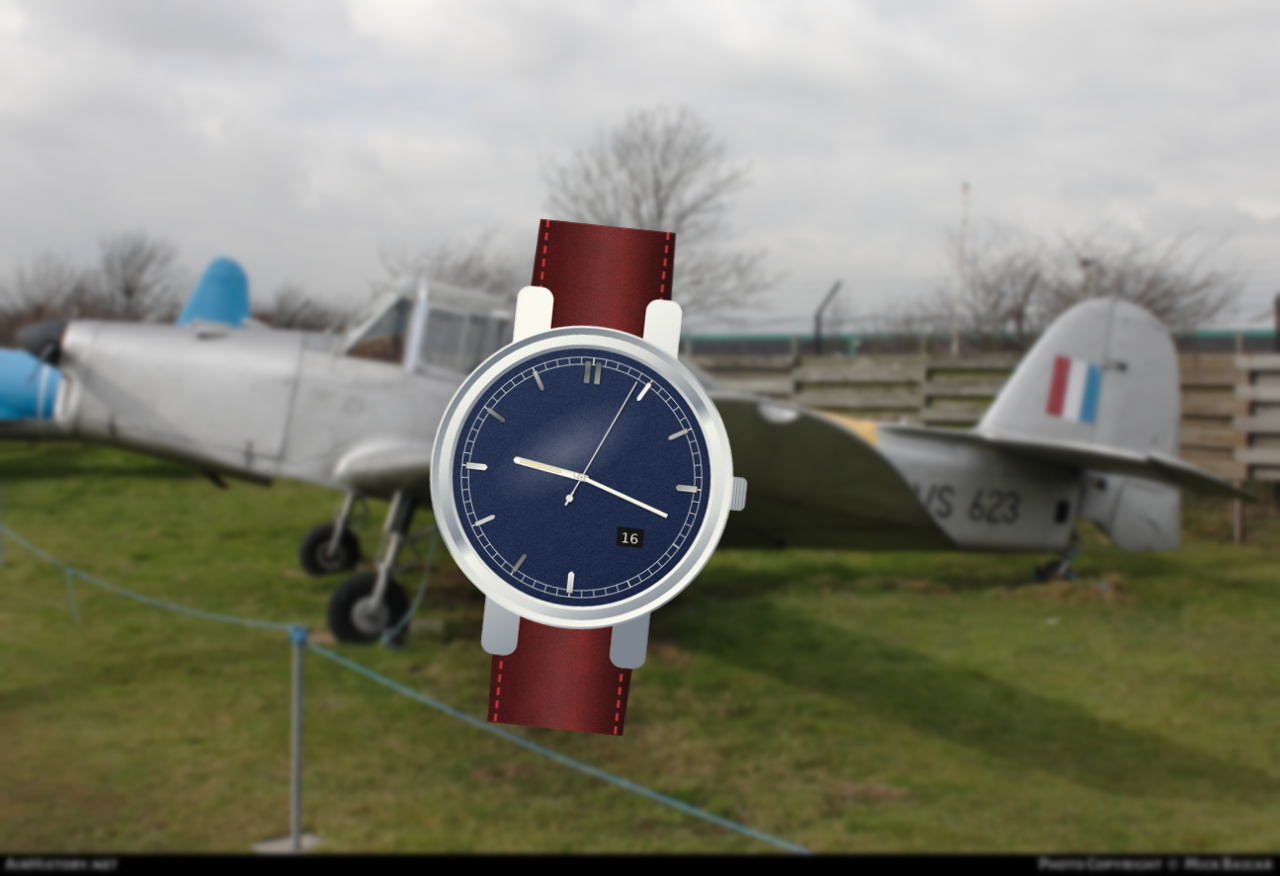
{"hour": 9, "minute": 18, "second": 4}
